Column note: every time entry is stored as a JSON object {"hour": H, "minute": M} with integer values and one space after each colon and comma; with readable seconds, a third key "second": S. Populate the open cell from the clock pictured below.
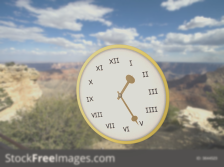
{"hour": 1, "minute": 26}
